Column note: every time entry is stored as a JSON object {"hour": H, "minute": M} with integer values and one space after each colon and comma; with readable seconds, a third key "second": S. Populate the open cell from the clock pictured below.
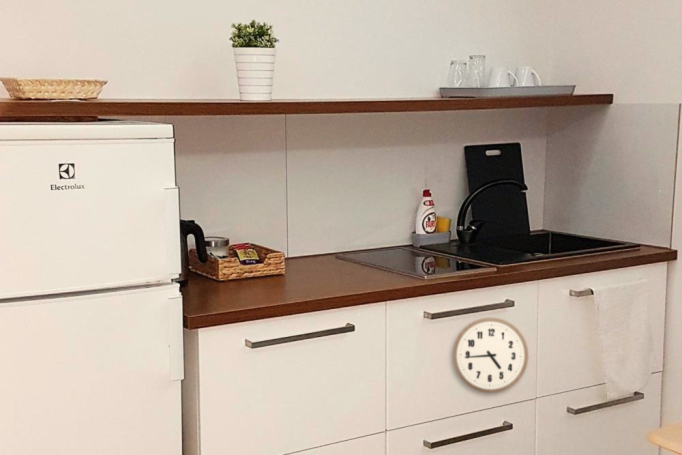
{"hour": 4, "minute": 44}
